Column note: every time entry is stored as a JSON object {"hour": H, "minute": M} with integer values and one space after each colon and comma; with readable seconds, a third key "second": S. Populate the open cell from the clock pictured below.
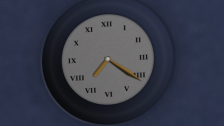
{"hour": 7, "minute": 21}
